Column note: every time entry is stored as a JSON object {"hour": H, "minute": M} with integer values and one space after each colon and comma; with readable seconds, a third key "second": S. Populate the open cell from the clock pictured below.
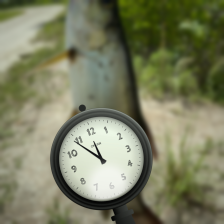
{"hour": 11, "minute": 54}
